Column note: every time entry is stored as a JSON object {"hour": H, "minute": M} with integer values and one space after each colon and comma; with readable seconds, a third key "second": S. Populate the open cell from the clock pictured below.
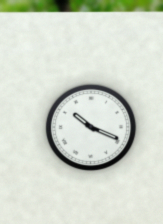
{"hour": 10, "minute": 19}
